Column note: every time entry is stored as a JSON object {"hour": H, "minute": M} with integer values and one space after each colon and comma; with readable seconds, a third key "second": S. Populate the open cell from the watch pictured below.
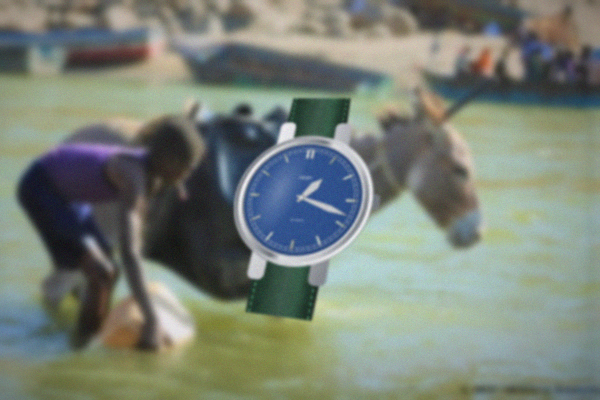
{"hour": 1, "minute": 18}
